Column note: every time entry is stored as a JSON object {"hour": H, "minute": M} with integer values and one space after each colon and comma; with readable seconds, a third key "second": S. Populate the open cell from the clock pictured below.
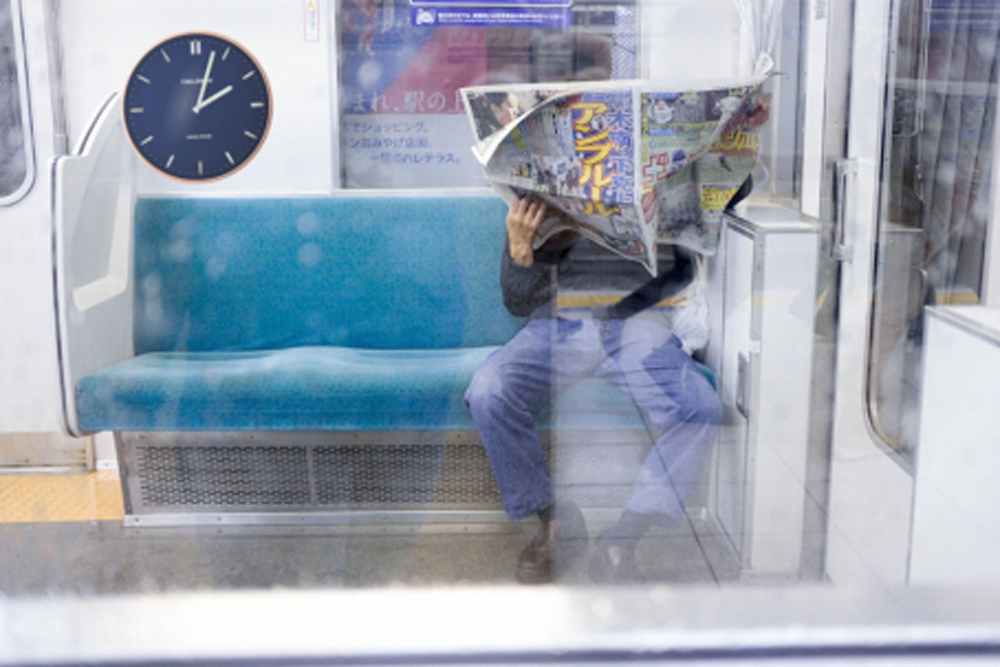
{"hour": 2, "minute": 3}
